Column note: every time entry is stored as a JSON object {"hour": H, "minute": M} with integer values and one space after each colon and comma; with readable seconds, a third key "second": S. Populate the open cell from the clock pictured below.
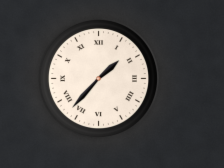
{"hour": 1, "minute": 37}
